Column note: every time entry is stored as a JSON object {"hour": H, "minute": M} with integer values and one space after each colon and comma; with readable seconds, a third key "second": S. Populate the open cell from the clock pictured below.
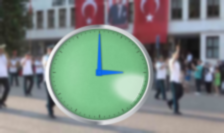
{"hour": 3, "minute": 0}
